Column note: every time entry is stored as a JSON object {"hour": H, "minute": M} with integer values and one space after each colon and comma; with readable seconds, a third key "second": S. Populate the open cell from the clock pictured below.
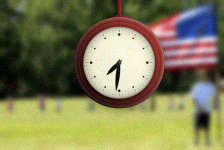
{"hour": 7, "minute": 31}
